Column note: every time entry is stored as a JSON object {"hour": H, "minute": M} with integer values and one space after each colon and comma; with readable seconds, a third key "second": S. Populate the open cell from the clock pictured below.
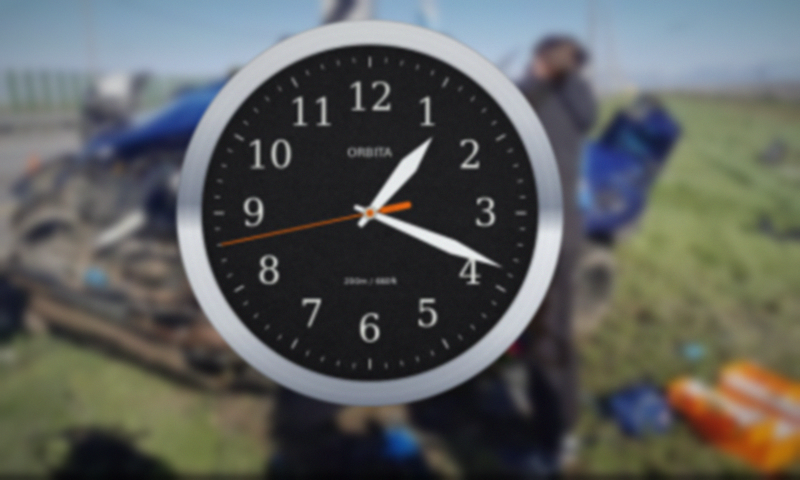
{"hour": 1, "minute": 18, "second": 43}
